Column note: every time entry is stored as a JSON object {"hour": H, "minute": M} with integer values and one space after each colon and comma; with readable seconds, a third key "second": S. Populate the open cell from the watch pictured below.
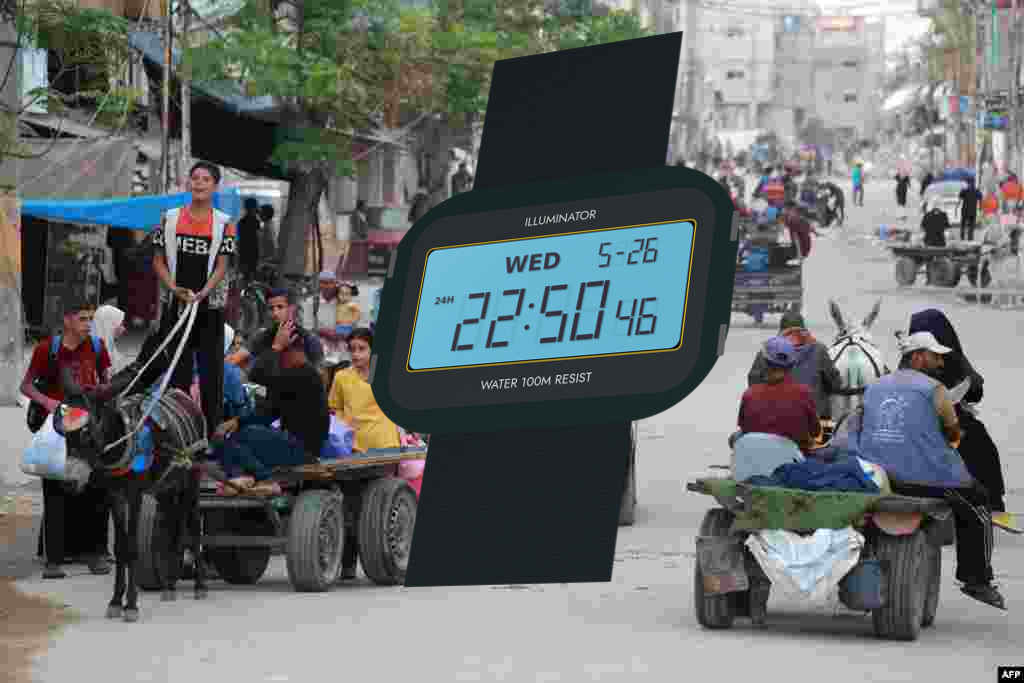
{"hour": 22, "minute": 50, "second": 46}
